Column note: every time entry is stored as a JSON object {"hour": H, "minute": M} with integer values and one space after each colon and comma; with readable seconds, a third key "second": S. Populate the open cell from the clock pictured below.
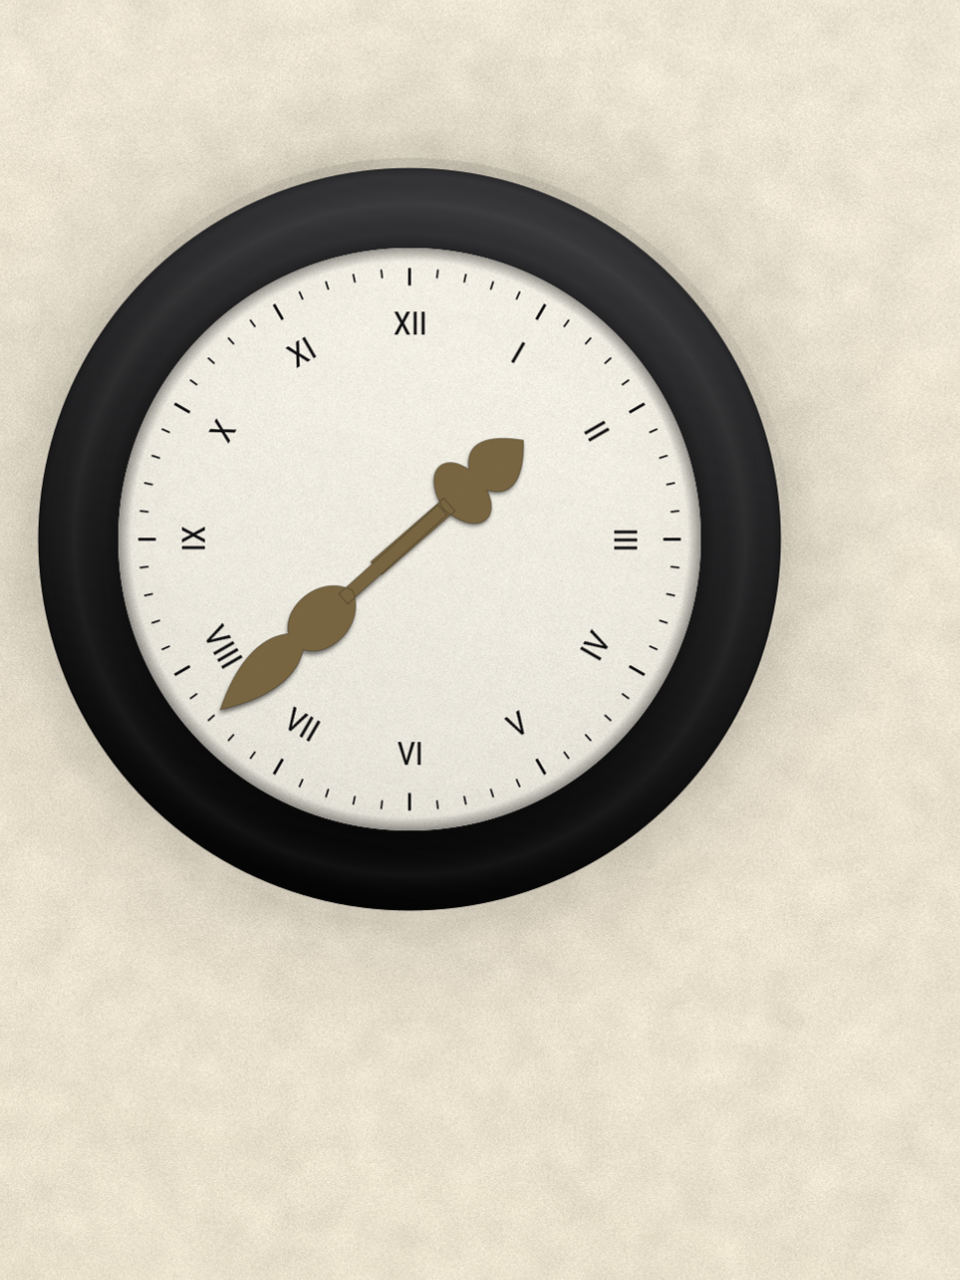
{"hour": 1, "minute": 38}
